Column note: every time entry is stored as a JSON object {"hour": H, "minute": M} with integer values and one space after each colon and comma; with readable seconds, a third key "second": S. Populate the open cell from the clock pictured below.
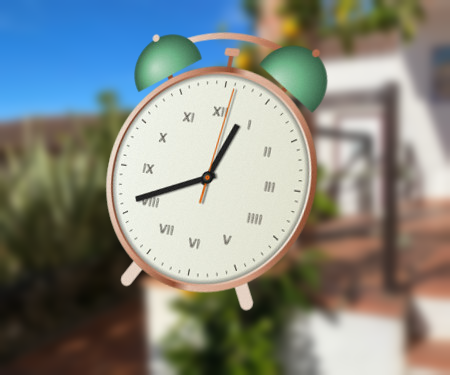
{"hour": 12, "minute": 41, "second": 1}
